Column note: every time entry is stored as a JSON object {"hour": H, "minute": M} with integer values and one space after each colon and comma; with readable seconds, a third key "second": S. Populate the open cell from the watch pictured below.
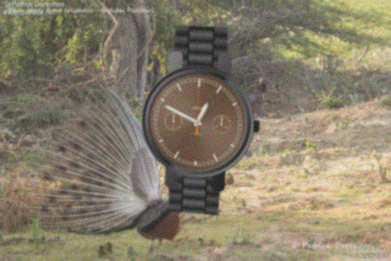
{"hour": 12, "minute": 49}
